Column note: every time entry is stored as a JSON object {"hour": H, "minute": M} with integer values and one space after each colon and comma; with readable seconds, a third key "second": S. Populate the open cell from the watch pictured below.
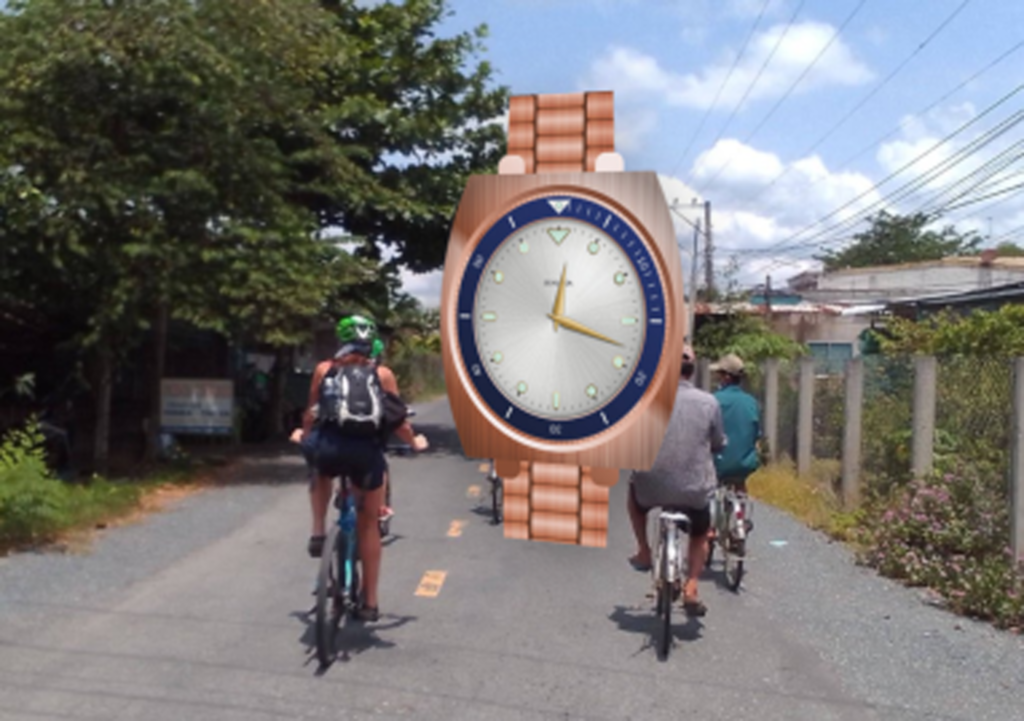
{"hour": 12, "minute": 18}
